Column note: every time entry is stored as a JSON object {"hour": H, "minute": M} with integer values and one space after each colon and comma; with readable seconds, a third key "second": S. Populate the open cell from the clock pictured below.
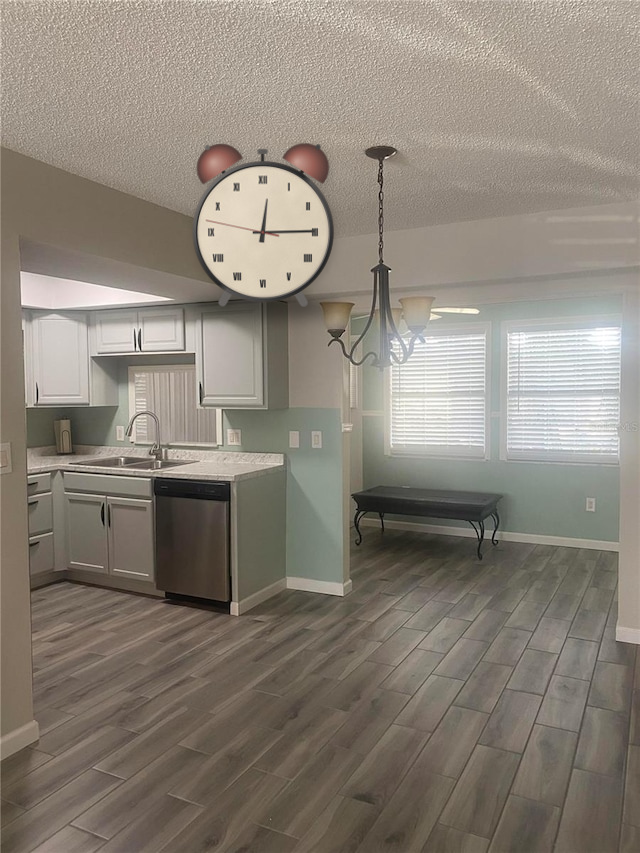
{"hour": 12, "minute": 14, "second": 47}
